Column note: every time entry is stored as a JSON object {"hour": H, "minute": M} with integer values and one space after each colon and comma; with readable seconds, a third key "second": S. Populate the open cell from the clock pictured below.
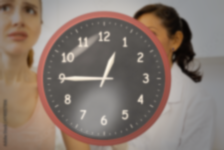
{"hour": 12, "minute": 45}
